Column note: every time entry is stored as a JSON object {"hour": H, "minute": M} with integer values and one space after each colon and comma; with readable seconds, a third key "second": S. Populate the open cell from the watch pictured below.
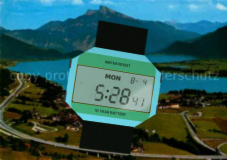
{"hour": 5, "minute": 28, "second": 41}
